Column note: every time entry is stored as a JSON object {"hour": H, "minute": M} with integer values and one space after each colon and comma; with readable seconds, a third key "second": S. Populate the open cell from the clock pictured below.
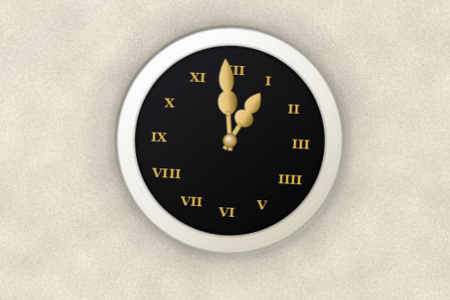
{"hour": 12, "minute": 59}
